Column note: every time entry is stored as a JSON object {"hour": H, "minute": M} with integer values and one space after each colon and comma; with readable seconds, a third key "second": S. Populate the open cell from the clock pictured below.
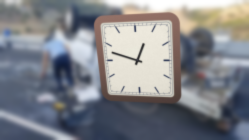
{"hour": 12, "minute": 48}
